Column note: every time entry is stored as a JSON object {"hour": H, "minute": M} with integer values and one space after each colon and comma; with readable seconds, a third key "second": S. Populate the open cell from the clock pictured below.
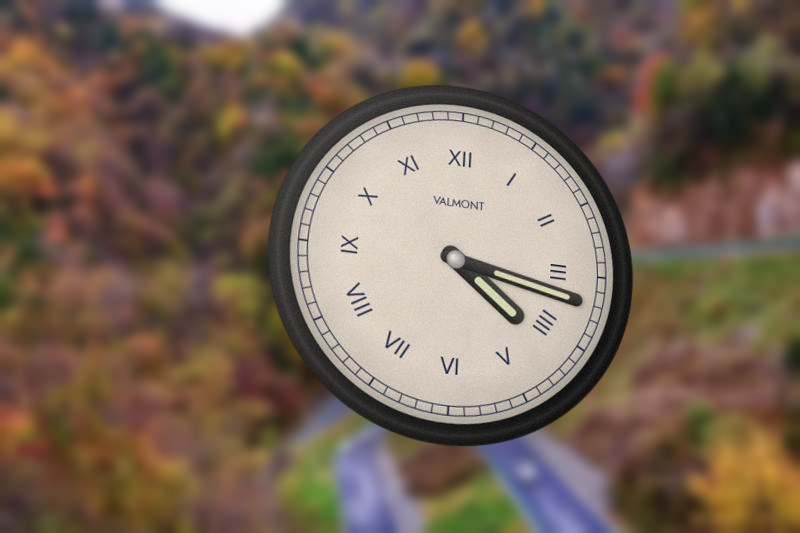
{"hour": 4, "minute": 17}
